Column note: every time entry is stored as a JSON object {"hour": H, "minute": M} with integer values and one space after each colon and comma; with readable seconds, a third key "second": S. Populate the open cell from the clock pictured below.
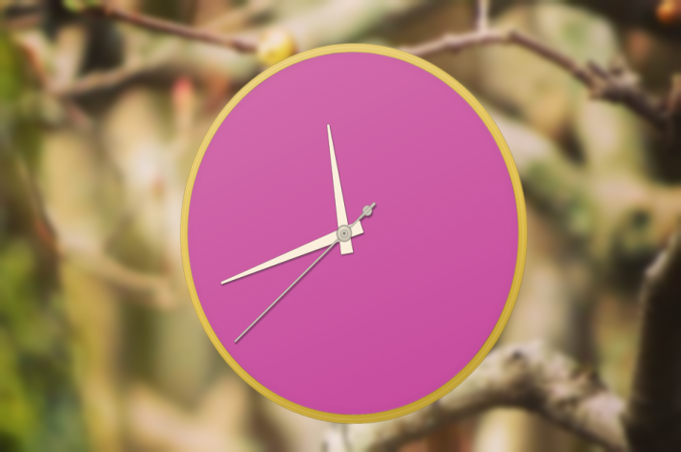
{"hour": 11, "minute": 41, "second": 38}
